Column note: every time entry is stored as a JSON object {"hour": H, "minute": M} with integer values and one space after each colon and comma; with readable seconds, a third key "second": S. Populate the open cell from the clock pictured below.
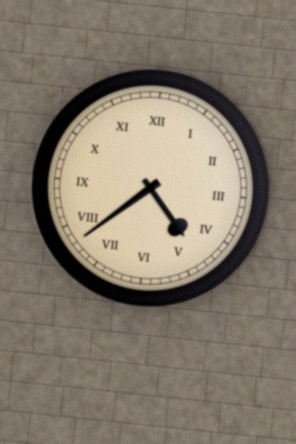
{"hour": 4, "minute": 38}
